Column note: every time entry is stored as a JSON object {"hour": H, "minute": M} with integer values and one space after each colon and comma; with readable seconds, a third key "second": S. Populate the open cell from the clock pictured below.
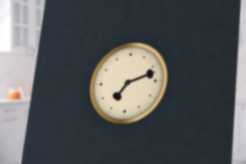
{"hour": 7, "minute": 12}
